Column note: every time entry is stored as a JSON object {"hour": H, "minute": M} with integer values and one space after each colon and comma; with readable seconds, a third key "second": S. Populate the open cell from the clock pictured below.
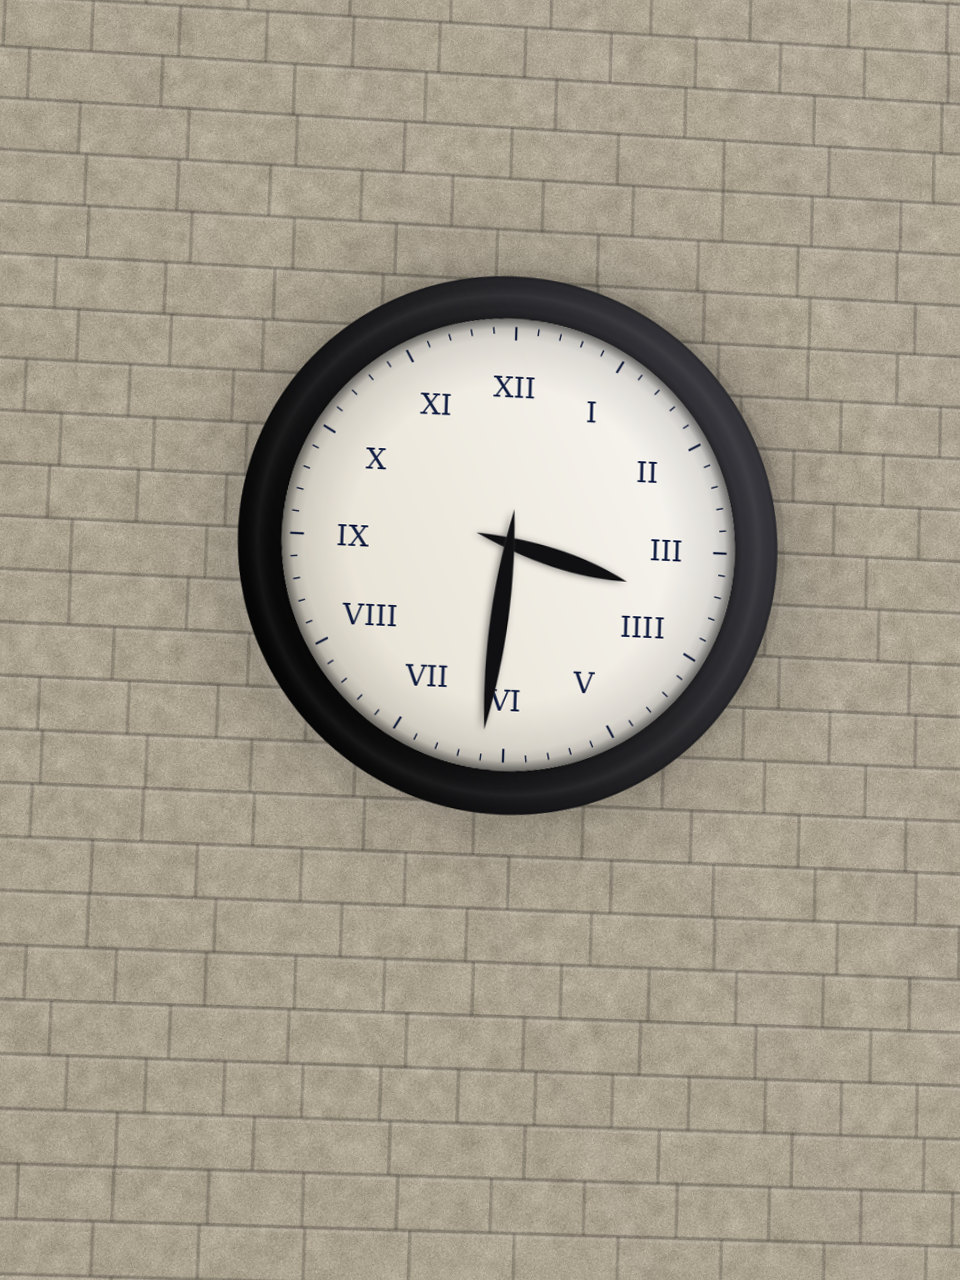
{"hour": 3, "minute": 31}
